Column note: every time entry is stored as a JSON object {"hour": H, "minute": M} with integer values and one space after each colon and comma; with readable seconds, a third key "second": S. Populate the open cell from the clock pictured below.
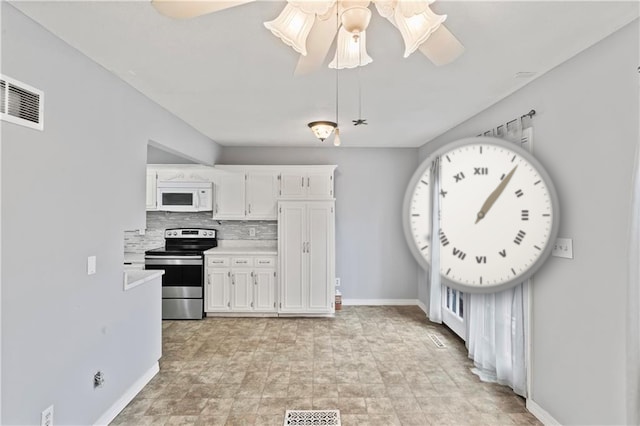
{"hour": 1, "minute": 6}
